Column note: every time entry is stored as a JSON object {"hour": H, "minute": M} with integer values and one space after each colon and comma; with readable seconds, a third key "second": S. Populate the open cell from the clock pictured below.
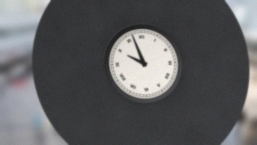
{"hour": 9, "minute": 57}
